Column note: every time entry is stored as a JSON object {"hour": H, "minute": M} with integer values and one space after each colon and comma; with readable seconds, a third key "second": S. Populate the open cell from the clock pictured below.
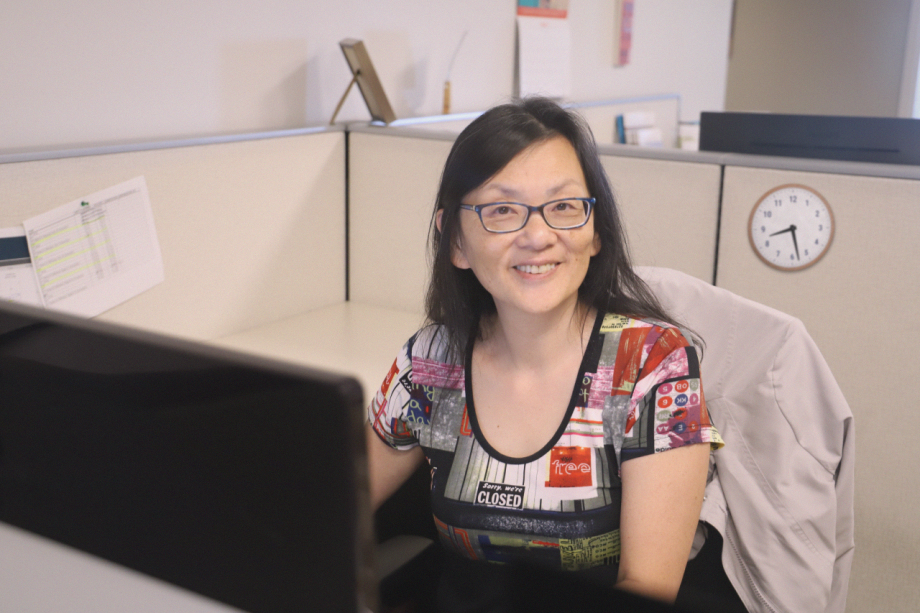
{"hour": 8, "minute": 28}
